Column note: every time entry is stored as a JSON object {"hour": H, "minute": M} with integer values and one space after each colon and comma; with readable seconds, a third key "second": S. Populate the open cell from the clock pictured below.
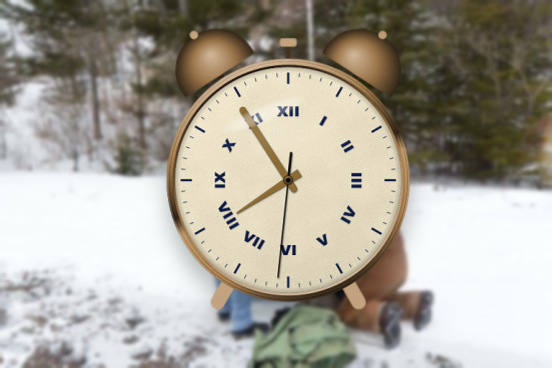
{"hour": 7, "minute": 54, "second": 31}
